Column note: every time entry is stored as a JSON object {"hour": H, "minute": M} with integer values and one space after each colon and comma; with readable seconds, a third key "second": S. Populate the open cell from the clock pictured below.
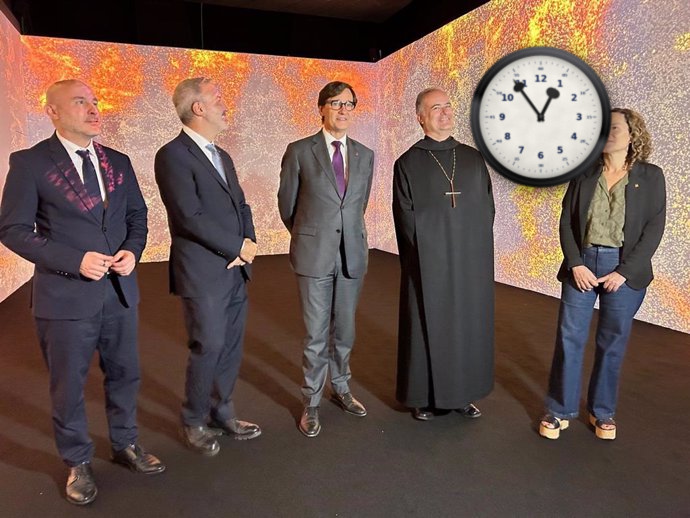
{"hour": 12, "minute": 54}
